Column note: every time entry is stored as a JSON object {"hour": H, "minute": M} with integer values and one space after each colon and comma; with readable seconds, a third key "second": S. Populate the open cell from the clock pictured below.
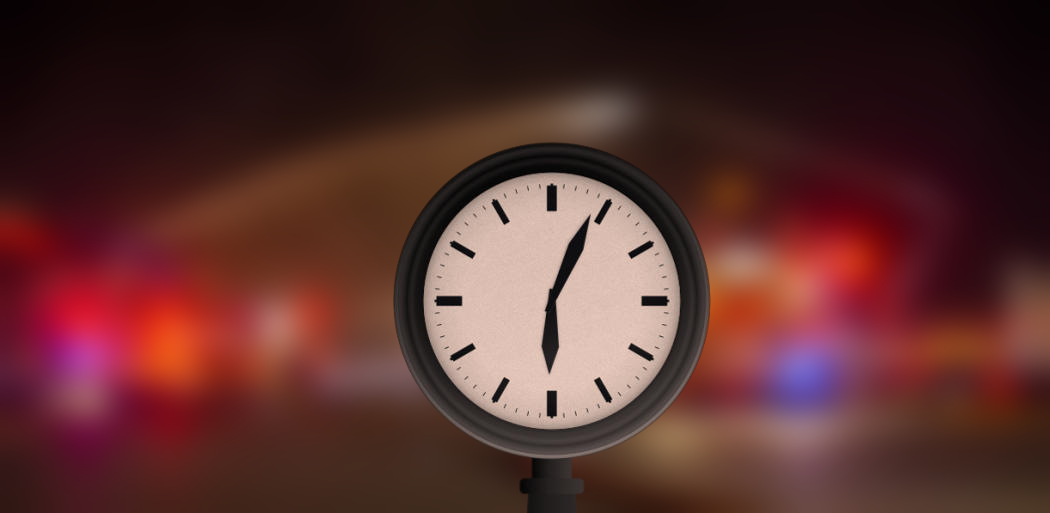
{"hour": 6, "minute": 4}
